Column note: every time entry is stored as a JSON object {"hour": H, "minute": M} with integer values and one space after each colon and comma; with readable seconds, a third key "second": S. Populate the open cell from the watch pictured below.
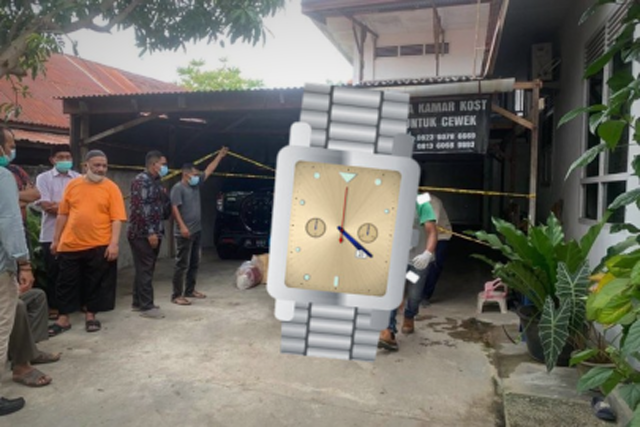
{"hour": 4, "minute": 21}
